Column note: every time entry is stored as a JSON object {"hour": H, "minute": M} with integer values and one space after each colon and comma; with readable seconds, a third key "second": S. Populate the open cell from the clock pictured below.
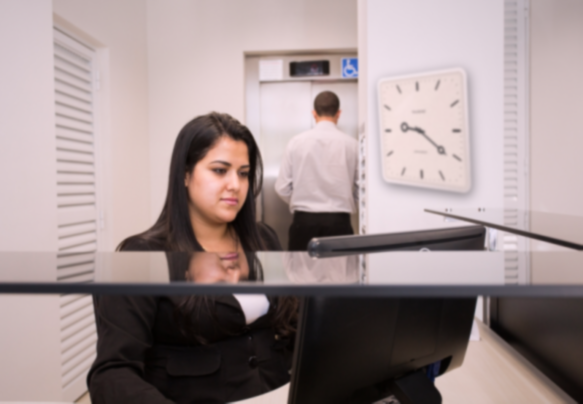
{"hour": 9, "minute": 21}
